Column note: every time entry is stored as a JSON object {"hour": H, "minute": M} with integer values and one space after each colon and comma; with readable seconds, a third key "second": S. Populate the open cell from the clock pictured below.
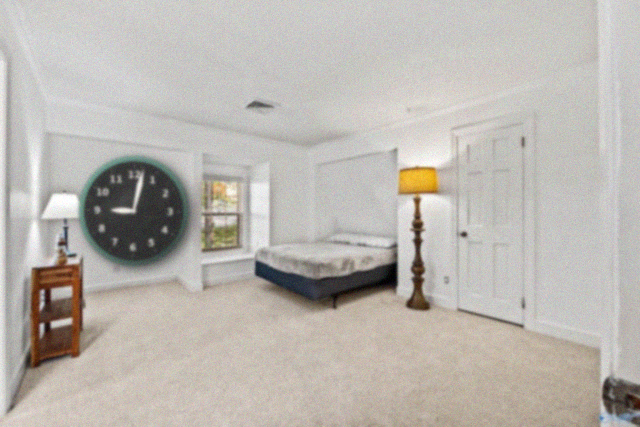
{"hour": 9, "minute": 2}
